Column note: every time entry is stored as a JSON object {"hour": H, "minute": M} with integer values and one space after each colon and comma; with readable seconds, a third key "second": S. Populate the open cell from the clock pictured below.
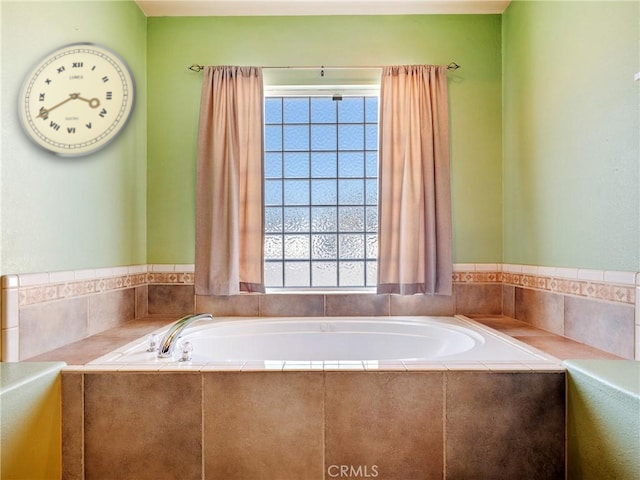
{"hour": 3, "minute": 40}
